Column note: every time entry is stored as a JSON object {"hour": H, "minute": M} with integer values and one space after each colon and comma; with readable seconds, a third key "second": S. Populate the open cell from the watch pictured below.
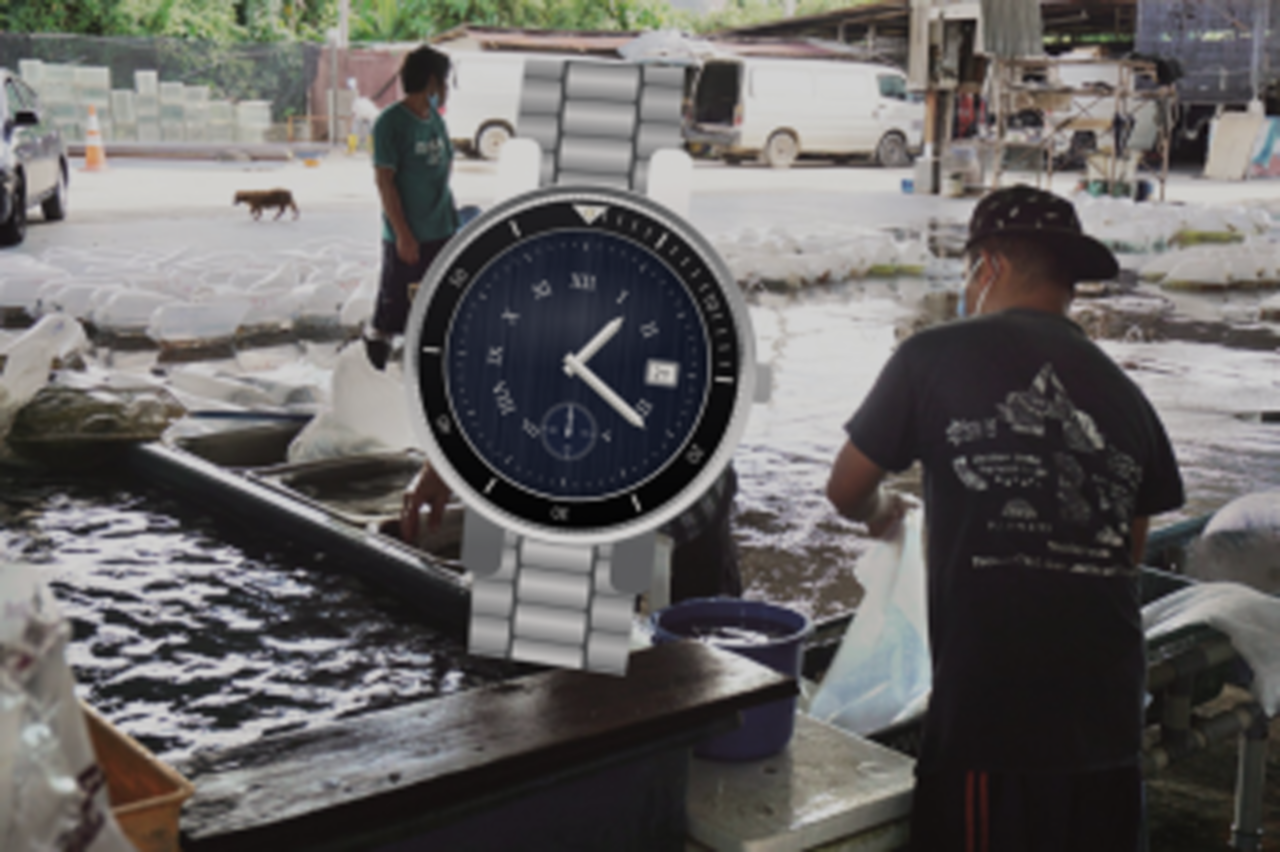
{"hour": 1, "minute": 21}
